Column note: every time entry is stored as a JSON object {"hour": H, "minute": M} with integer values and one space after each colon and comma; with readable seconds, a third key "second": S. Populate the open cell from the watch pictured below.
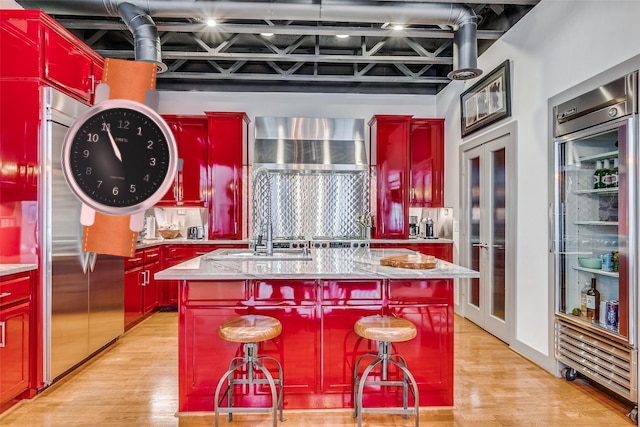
{"hour": 10, "minute": 55}
